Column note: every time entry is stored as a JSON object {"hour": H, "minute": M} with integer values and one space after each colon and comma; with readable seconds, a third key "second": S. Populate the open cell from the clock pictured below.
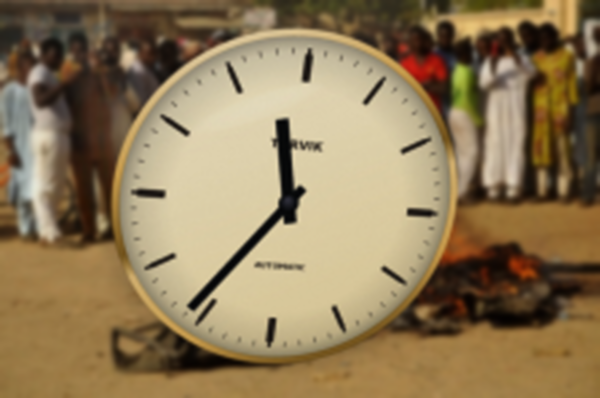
{"hour": 11, "minute": 36}
